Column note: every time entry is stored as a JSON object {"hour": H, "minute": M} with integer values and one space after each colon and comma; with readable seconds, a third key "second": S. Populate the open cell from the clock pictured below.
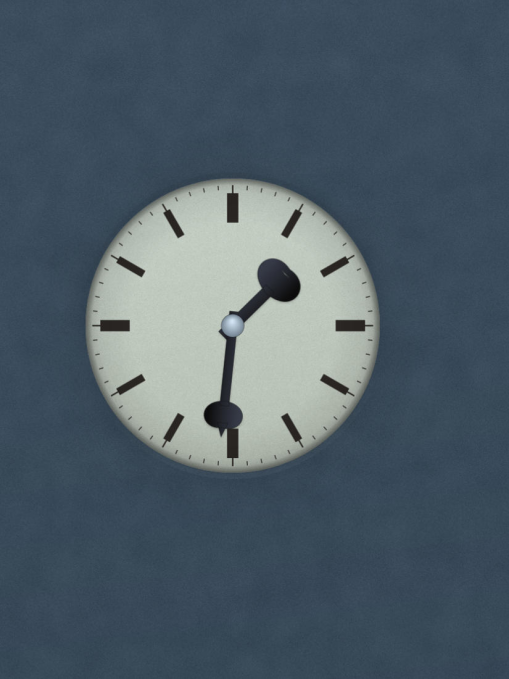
{"hour": 1, "minute": 31}
